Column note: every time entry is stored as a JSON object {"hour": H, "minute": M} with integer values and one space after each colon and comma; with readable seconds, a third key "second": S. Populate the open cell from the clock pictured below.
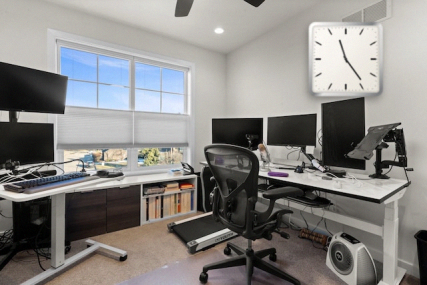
{"hour": 11, "minute": 24}
